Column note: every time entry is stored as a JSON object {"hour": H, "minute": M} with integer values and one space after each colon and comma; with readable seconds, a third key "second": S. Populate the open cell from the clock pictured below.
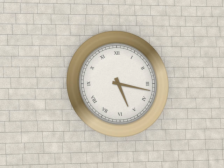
{"hour": 5, "minute": 17}
